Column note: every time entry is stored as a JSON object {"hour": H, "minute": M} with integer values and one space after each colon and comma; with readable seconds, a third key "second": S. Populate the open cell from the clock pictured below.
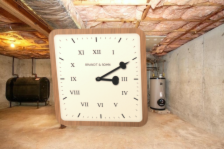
{"hour": 3, "minute": 10}
